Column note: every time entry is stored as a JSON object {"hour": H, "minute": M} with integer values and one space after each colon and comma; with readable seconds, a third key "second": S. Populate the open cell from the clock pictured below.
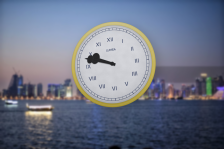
{"hour": 9, "minute": 48}
